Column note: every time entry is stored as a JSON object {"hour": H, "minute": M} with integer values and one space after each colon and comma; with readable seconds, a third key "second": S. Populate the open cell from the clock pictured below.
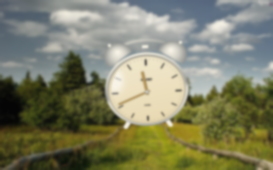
{"hour": 11, "minute": 41}
